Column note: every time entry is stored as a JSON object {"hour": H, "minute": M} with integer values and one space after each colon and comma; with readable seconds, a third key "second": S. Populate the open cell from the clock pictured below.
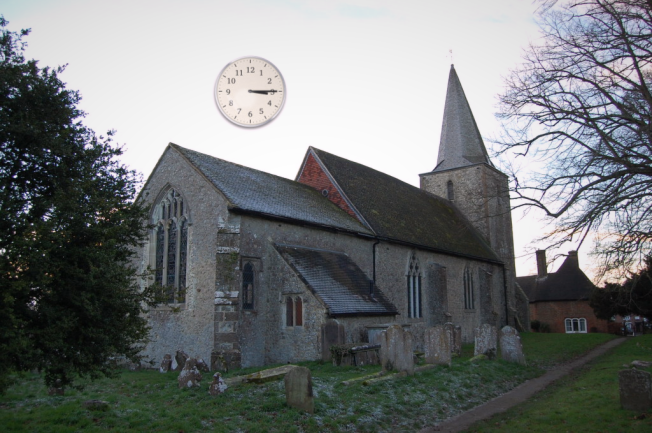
{"hour": 3, "minute": 15}
